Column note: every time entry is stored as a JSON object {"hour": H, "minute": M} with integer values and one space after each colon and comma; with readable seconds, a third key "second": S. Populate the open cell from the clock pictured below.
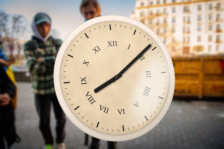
{"hour": 8, "minute": 9}
